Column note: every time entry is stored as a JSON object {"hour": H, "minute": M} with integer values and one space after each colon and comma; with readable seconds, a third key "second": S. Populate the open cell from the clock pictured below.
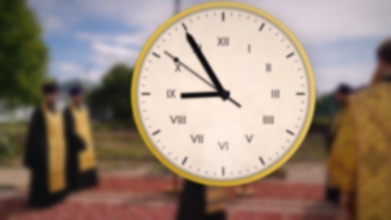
{"hour": 8, "minute": 54, "second": 51}
